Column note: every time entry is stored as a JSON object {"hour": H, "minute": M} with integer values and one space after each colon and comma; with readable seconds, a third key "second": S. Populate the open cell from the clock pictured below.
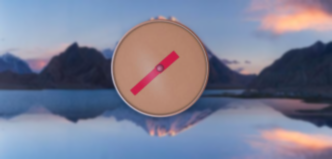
{"hour": 1, "minute": 38}
